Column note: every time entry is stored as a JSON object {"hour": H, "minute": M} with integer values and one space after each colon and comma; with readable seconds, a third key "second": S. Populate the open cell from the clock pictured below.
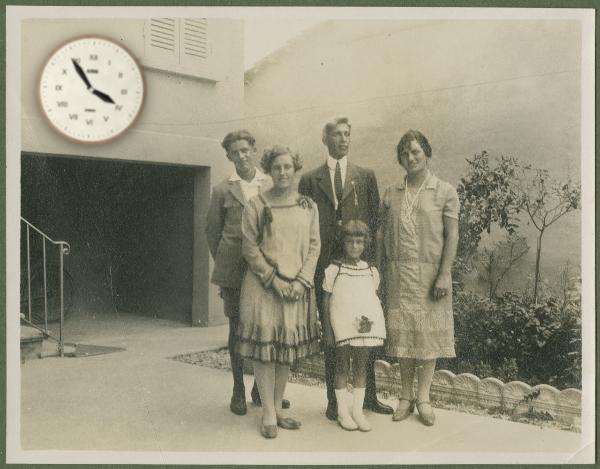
{"hour": 3, "minute": 54}
